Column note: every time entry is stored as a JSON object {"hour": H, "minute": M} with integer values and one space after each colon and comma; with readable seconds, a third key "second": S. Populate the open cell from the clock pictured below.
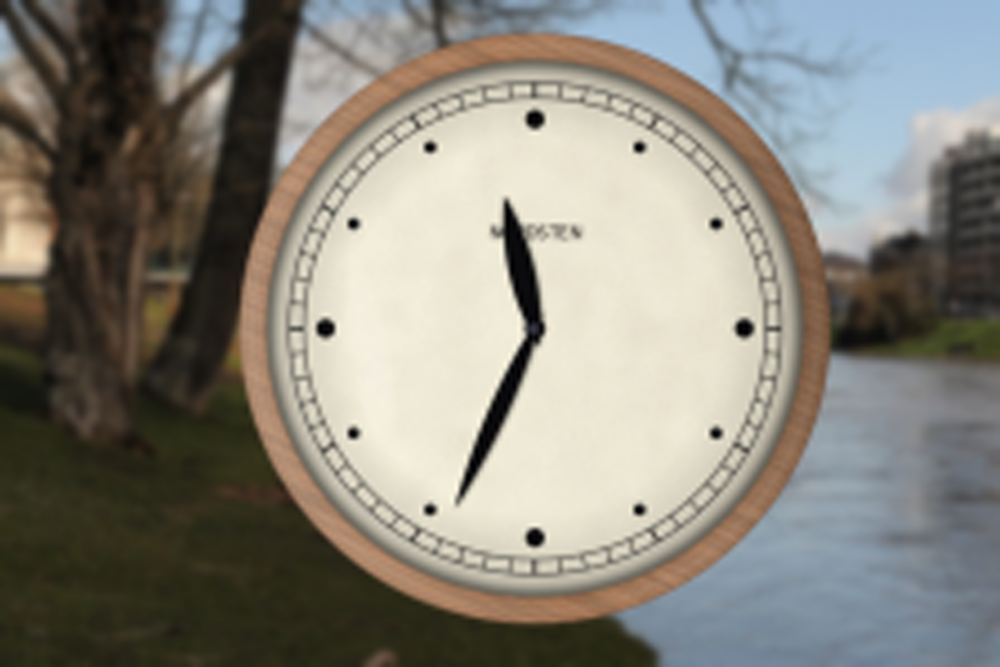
{"hour": 11, "minute": 34}
